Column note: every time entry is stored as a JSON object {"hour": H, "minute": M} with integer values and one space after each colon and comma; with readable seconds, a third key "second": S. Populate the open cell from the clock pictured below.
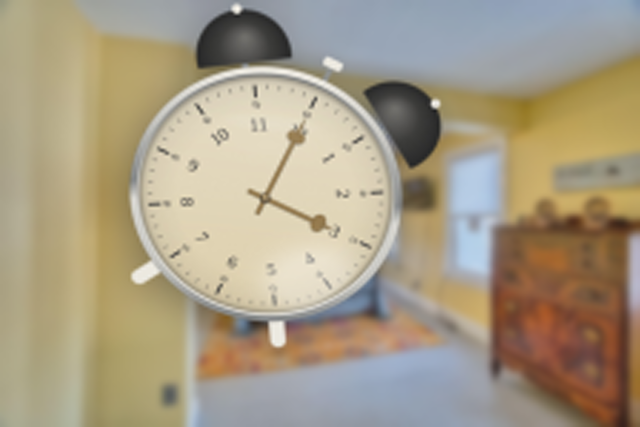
{"hour": 3, "minute": 0}
